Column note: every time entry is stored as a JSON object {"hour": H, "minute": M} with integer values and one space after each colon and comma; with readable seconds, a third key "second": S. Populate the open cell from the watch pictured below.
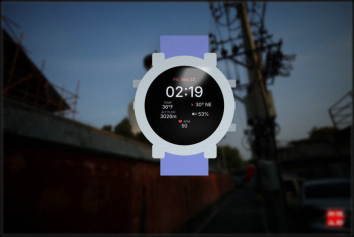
{"hour": 2, "minute": 19}
